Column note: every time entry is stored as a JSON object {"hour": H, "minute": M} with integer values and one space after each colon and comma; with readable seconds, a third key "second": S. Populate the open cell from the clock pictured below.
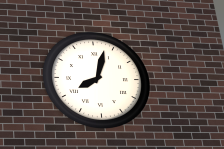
{"hour": 8, "minute": 3}
